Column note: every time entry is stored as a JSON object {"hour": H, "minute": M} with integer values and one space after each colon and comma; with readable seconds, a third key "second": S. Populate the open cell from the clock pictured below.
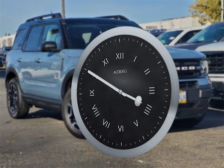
{"hour": 3, "minute": 50}
